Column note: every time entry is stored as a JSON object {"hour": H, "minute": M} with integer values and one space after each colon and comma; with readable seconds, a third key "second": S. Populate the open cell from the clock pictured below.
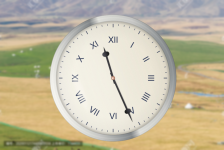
{"hour": 11, "minute": 26}
